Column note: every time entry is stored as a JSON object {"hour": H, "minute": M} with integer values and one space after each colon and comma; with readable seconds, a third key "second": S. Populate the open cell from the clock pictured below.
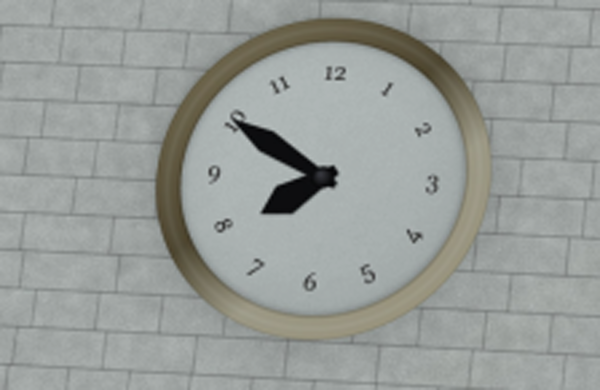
{"hour": 7, "minute": 50}
